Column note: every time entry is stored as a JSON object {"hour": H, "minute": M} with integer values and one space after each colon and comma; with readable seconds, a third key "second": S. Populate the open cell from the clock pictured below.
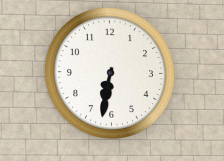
{"hour": 6, "minute": 32}
